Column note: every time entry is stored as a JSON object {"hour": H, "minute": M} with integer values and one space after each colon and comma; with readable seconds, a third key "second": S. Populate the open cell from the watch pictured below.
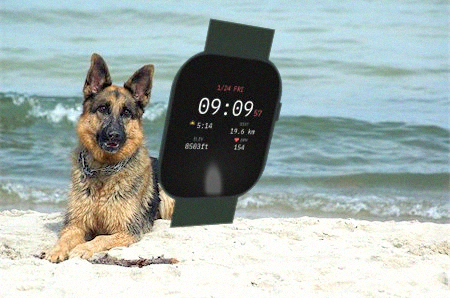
{"hour": 9, "minute": 9, "second": 57}
